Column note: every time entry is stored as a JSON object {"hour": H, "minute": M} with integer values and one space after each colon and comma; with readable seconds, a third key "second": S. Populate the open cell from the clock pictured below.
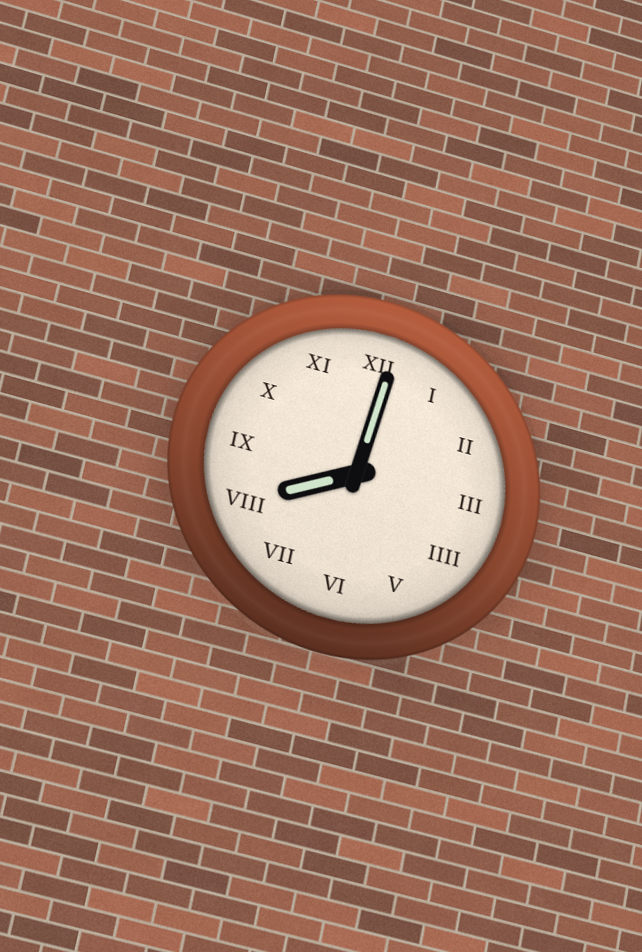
{"hour": 8, "minute": 1}
